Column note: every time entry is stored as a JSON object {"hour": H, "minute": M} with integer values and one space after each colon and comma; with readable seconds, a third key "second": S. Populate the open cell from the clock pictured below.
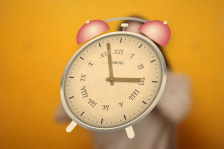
{"hour": 2, "minute": 57}
